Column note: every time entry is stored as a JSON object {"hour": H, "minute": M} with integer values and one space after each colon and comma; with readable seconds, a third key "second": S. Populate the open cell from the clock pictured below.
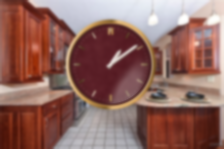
{"hour": 1, "minute": 9}
